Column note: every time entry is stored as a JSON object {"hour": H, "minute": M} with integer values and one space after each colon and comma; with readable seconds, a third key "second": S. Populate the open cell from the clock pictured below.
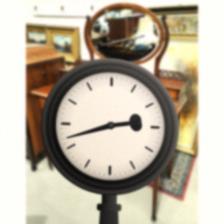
{"hour": 2, "minute": 42}
